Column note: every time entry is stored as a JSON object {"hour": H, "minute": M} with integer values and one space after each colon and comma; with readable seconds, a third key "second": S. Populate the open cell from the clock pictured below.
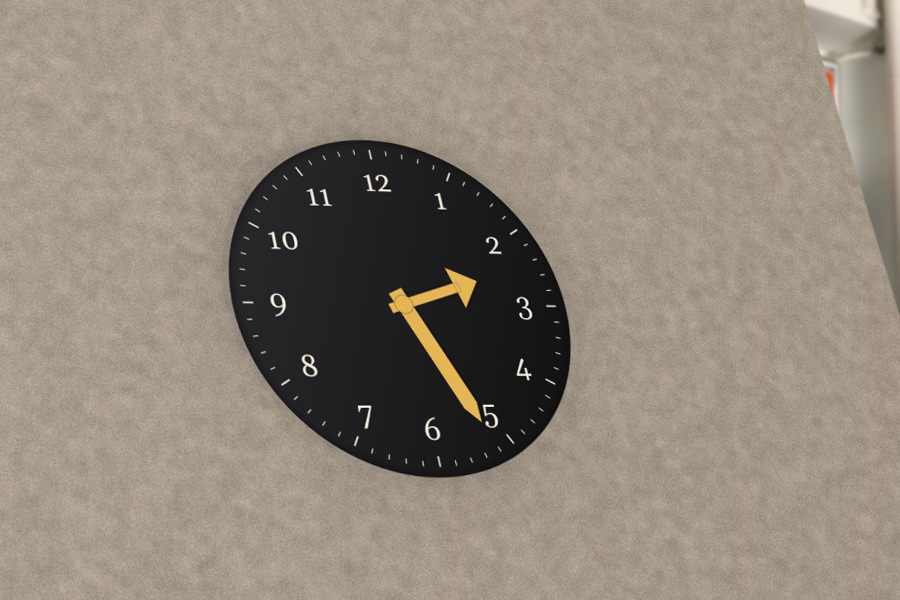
{"hour": 2, "minute": 26}
